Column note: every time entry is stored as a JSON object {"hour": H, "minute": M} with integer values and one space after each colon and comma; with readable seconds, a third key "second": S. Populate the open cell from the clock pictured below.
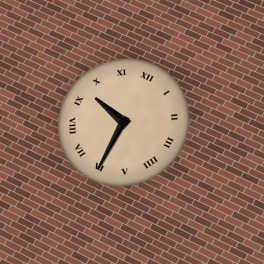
{"hour": 9, "minute": 30}
